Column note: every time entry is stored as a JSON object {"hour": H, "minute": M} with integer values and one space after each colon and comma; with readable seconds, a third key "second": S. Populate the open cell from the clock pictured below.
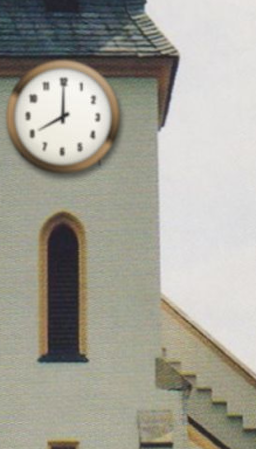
{"hour": 8, "minute": 0}
